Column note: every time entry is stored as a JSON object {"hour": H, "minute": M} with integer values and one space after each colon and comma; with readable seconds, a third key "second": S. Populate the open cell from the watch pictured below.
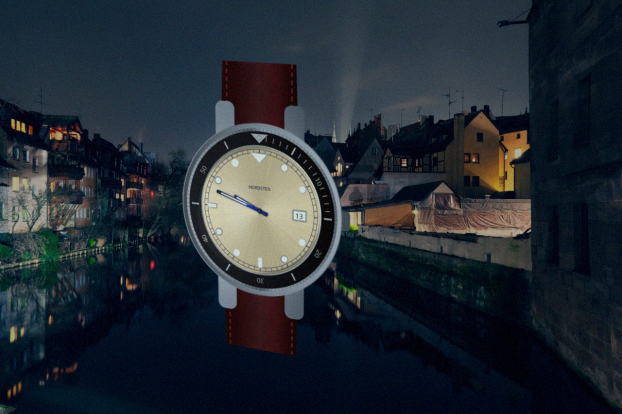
{"hour": 9, "minute": 48}
